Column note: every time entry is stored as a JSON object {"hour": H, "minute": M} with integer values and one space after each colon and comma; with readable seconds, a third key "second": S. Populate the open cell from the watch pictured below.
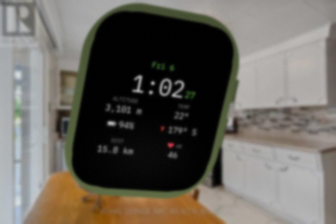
{"hour": 1, "minute": 2}
